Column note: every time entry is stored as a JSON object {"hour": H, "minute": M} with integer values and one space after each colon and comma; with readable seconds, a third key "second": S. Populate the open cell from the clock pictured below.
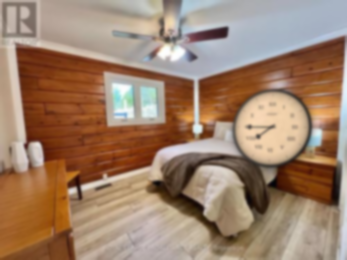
{"hour": 7, "minute": 45}
